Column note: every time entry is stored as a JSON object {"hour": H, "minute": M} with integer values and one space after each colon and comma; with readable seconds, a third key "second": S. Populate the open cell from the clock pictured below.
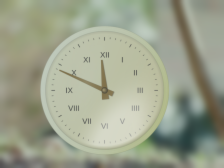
{"hour": 11, "minute": 49}
